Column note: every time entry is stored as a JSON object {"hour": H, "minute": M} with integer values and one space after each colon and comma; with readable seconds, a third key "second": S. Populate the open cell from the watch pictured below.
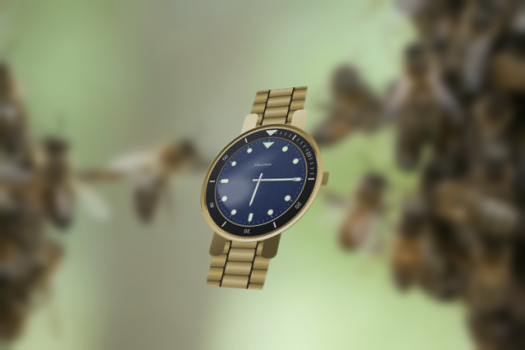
{"hour": 6, "minute": 15}
